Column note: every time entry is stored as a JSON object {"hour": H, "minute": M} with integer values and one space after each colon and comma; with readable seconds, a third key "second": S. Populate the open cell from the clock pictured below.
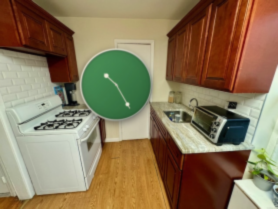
{"hour": 10, "minute": 25}
